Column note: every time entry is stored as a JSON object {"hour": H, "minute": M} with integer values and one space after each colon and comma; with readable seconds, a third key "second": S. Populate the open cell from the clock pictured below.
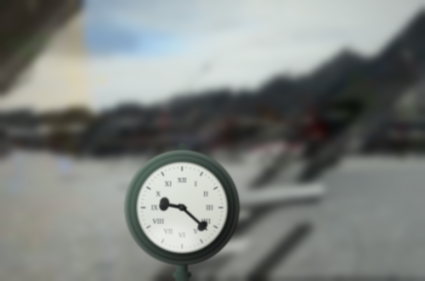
{"hour": 9, "minute": 22}
